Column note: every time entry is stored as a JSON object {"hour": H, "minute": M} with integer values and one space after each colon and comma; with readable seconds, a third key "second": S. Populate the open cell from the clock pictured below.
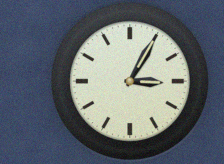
{"hour": 3, "minute": 5}
